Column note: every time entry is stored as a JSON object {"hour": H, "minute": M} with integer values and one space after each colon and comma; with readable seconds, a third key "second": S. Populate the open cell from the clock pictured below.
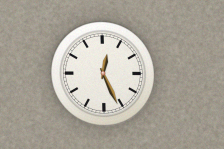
{"hour": 12, "minute": 26}
